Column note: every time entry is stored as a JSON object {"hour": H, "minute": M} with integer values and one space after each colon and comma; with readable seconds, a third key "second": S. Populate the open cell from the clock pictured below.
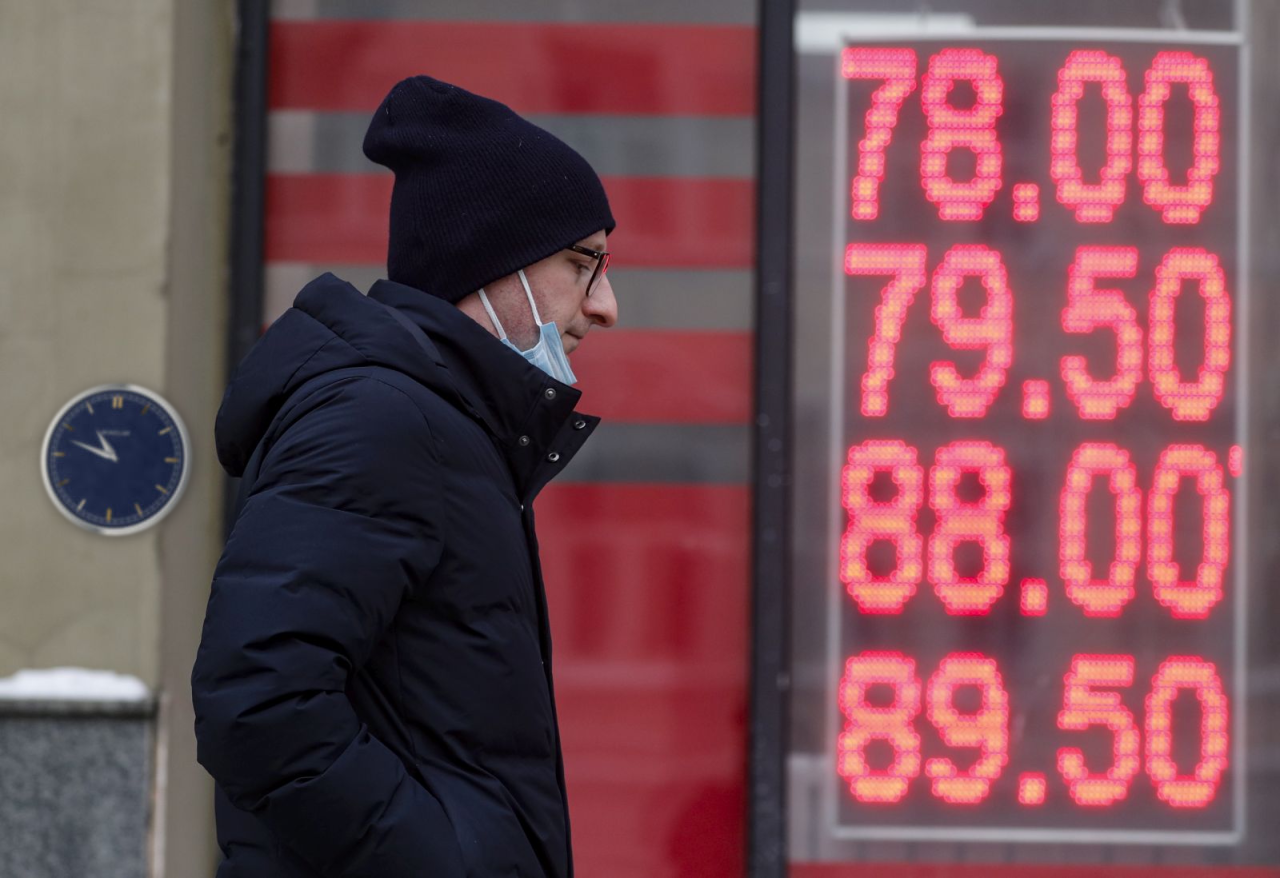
{"hour": 10, "minute": 48}
